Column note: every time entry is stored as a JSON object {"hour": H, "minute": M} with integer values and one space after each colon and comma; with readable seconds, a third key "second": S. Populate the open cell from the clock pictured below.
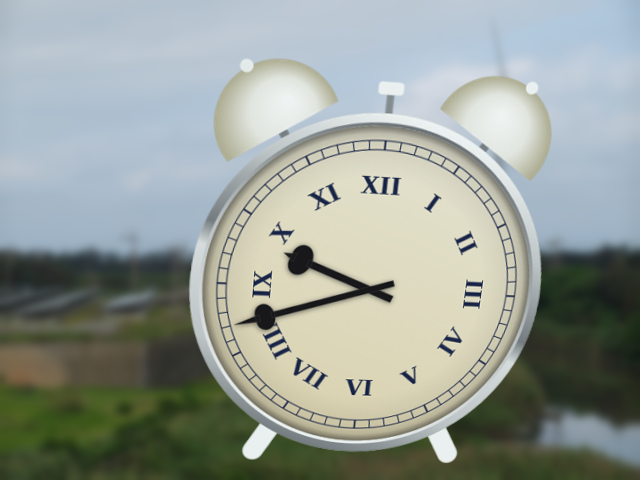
{"hour": 9, "minute": 42}
